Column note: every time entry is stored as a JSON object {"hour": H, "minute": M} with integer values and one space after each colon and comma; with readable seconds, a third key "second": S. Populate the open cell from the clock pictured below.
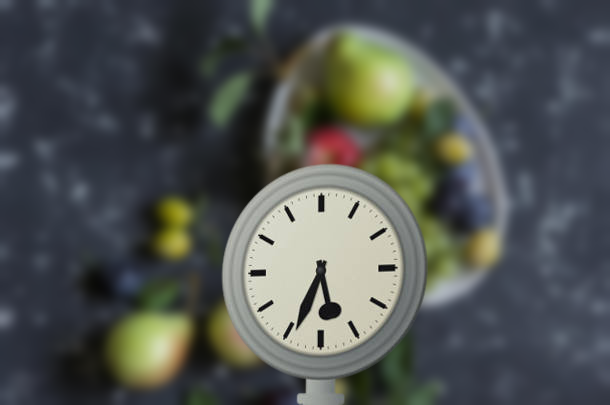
{"hour": 5, "minute": 34}
